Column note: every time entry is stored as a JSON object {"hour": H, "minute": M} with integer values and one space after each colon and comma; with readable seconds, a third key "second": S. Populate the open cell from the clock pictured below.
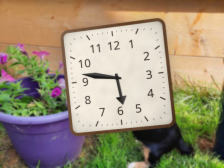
{"hour": 5, "minute": 47}
